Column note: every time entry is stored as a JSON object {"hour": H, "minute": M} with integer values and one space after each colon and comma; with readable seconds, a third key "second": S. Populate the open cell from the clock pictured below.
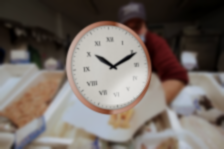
{"hour": 10, "minute": 11}
